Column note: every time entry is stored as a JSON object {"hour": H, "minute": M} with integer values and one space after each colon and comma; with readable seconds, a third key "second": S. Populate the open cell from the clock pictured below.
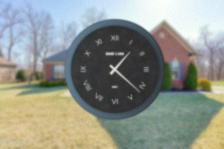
{"hour": 1, "minute": 22}
